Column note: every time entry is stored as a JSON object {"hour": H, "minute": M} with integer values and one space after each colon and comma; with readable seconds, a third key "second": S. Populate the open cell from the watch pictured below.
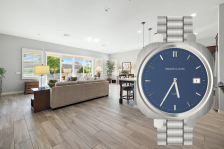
{"hour": 5, "minute": 35}
